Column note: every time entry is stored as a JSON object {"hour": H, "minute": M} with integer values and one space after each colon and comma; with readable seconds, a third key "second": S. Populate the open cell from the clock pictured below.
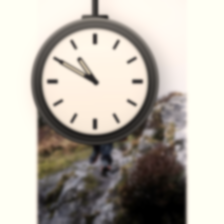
{"hour": 10, "minute": 50}
